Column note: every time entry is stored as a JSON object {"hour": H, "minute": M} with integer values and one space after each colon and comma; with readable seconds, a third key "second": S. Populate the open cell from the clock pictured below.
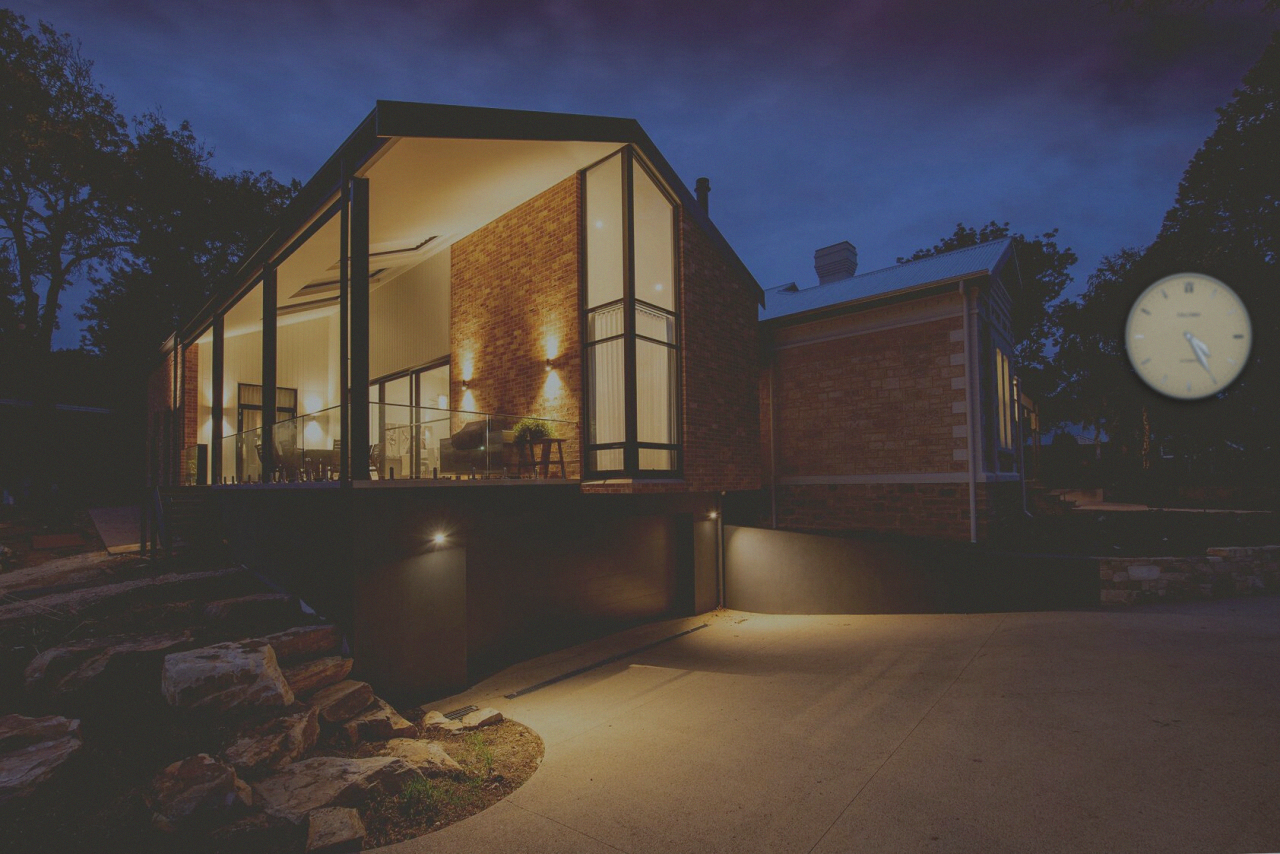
{"hour": 4, "minute": 25}
